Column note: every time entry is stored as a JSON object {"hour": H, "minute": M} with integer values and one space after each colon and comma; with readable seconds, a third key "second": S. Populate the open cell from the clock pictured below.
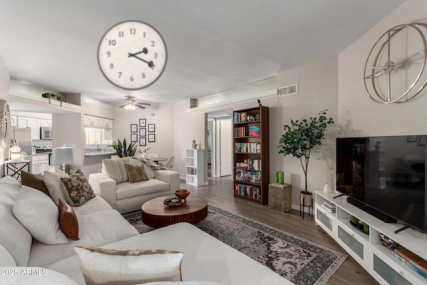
{"hour": 2, "minute": 19}
